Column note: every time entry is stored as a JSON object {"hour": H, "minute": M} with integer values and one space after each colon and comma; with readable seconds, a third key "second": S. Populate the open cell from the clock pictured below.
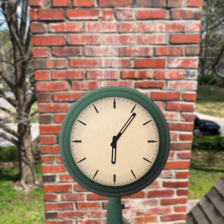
{"hour": 6, "minute": 6}
